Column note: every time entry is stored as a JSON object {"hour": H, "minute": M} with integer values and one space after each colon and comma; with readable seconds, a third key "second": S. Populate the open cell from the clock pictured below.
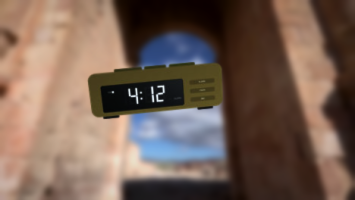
{"hour": 4, "minute": 12}
